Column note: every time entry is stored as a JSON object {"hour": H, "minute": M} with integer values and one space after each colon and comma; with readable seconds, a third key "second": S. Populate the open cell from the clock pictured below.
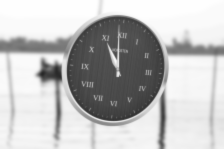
{"hour": 10, "minute": 59}
